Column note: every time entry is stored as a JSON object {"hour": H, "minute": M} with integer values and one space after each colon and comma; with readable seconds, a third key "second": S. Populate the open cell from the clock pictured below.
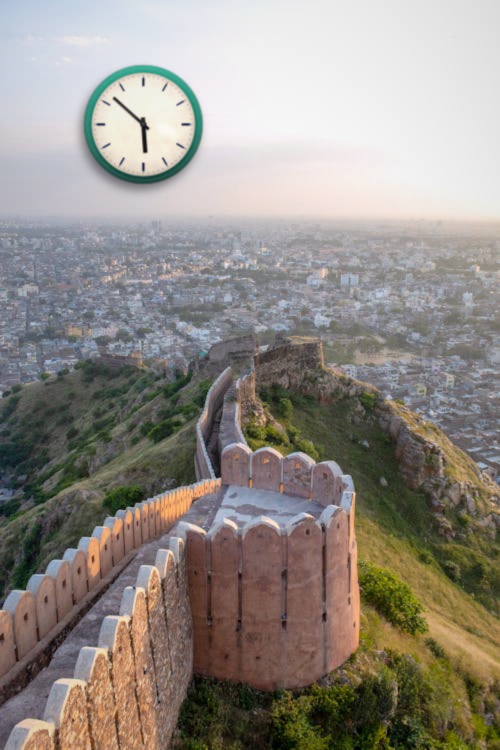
{"hour": 5, "minute": 52}
